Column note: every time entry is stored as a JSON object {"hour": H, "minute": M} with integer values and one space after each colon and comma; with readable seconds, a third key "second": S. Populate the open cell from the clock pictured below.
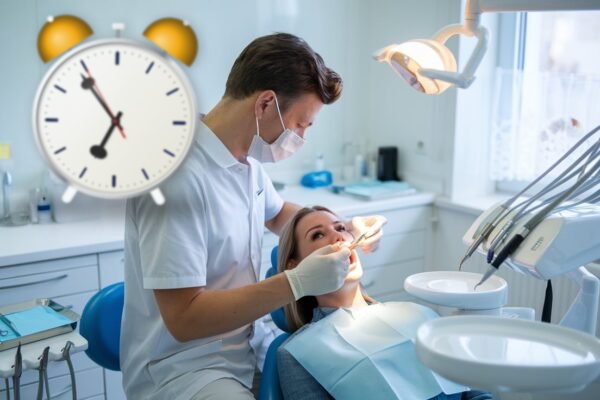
{"hour": 6, "minute": 53, "second": 55}
